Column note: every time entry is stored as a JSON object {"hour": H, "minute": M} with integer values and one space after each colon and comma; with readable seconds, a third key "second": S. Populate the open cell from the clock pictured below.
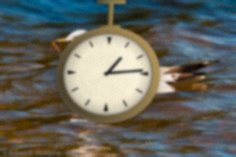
{"hour": 1, "minute": 14}
